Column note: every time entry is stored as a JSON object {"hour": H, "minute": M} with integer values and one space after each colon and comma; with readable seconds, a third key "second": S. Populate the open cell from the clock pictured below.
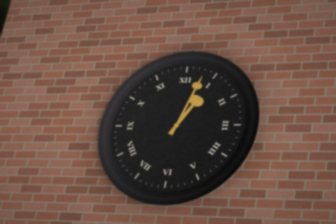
{"hour": 1, "minute": 3}
